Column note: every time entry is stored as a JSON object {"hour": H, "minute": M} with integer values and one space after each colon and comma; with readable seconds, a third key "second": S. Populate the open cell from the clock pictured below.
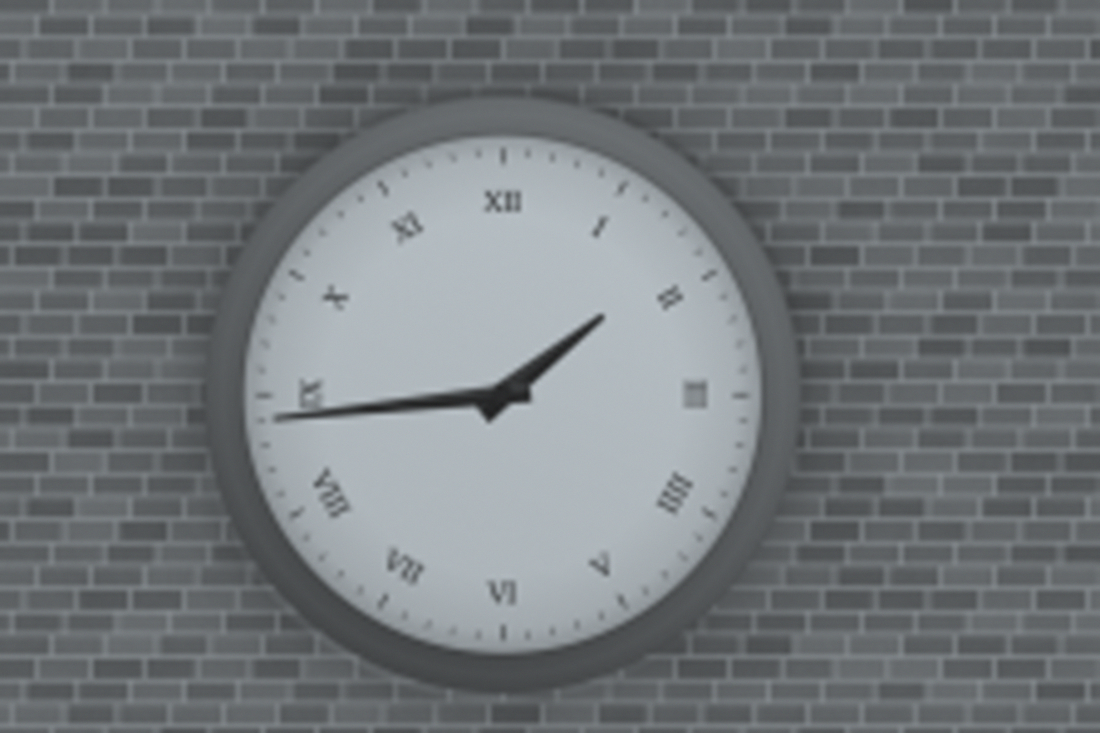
{"hour": 1, "minute": 44}
